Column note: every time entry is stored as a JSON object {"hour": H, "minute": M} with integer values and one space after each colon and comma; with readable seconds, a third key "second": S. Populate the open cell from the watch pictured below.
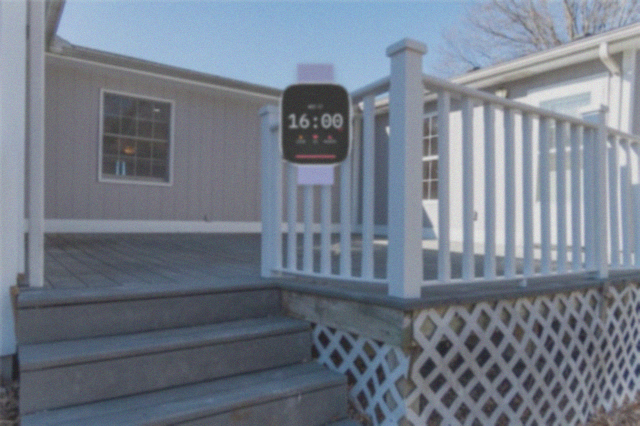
{"hour": 16, "minute": 0}
